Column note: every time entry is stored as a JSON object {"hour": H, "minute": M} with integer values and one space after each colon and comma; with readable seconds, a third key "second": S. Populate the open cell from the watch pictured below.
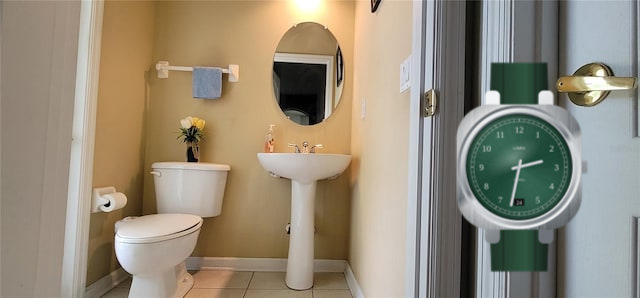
{"hour": 2, "minute": 32}
